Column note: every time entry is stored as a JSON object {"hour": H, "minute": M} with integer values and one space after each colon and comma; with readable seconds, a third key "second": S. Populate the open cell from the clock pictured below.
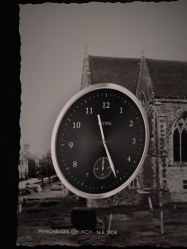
{"hour": 11, "minute": 26}
